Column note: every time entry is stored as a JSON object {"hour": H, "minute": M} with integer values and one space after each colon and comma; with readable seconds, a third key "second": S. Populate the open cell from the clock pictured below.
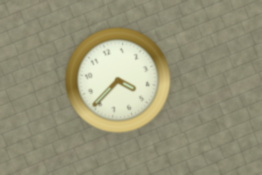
{"hour": 4, "minute": 41}
